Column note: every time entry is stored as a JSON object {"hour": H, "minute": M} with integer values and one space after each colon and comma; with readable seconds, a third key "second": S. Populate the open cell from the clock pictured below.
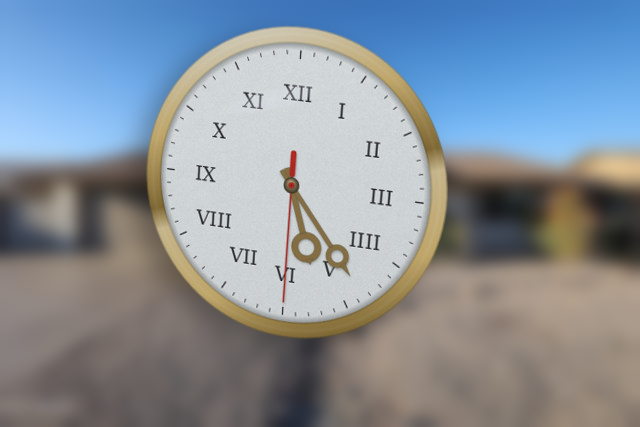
{"hour": 5, "minute": 23, "second": 30}
